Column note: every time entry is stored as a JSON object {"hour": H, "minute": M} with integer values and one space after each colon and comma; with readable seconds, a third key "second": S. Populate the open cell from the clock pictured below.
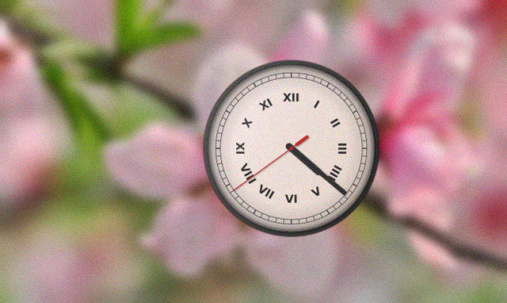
{"hour": 4, "minute": 21, "second": 39}
